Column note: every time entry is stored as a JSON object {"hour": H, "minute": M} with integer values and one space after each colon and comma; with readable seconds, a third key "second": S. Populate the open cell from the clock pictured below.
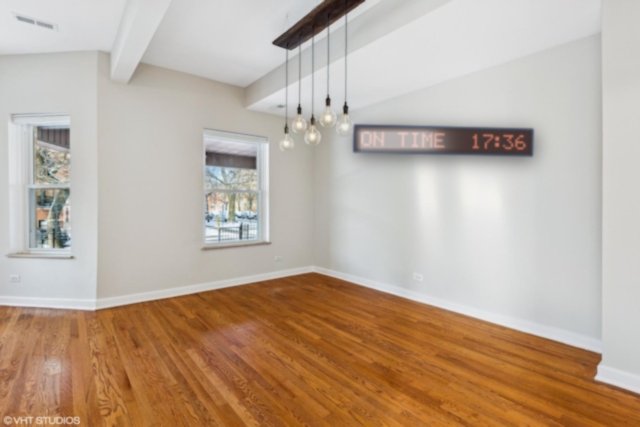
{"hour": 17, "minute": 36}
